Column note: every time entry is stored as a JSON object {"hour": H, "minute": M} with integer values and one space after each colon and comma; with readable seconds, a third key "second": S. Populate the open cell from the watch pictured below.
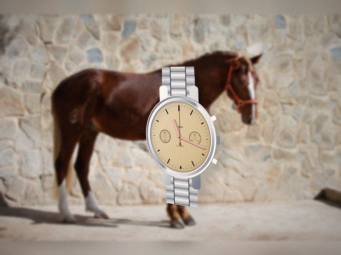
{"hour": 11, "minute": 18}
